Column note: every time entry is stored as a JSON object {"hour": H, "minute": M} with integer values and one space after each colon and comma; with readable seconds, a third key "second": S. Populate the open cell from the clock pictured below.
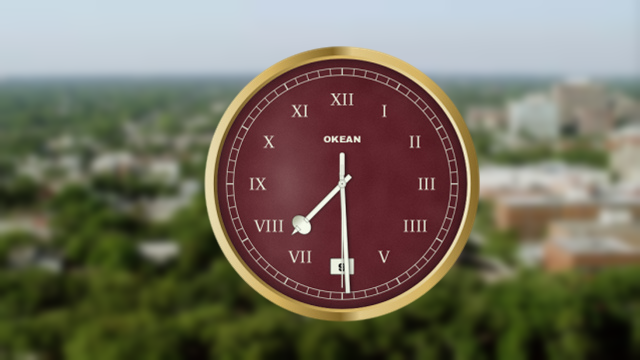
{"hour": 7, "minute": 29, "second": 30}
